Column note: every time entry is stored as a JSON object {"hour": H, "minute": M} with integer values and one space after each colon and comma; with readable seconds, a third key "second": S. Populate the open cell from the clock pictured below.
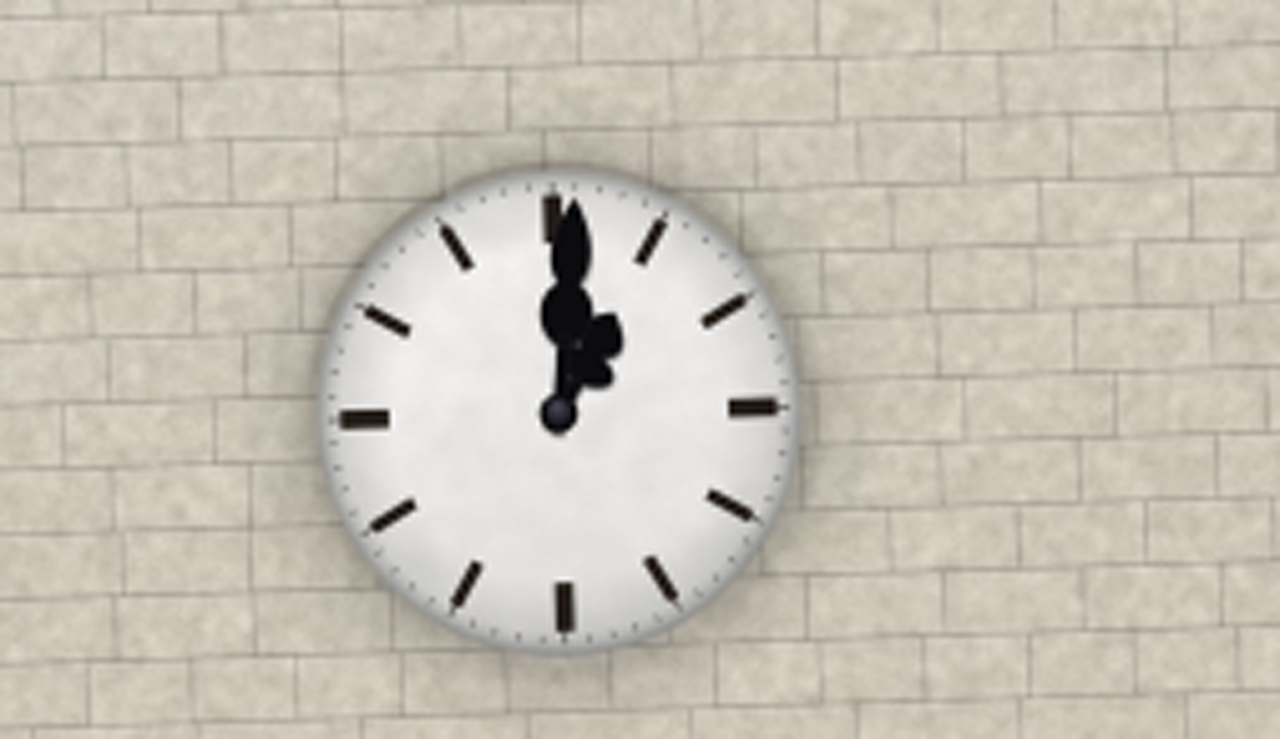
{"hour": 1, "minute": 1}
